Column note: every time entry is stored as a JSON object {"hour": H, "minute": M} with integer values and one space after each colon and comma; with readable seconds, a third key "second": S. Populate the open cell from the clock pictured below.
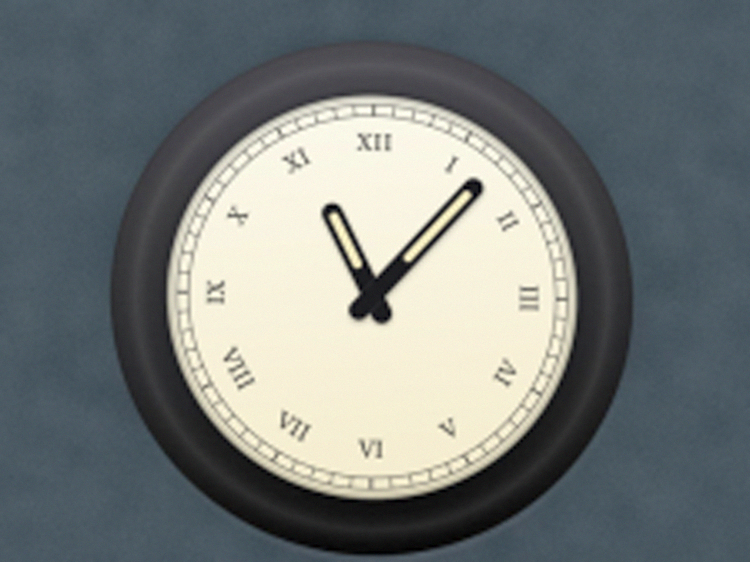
{"hour": 11, "minute": 7}
